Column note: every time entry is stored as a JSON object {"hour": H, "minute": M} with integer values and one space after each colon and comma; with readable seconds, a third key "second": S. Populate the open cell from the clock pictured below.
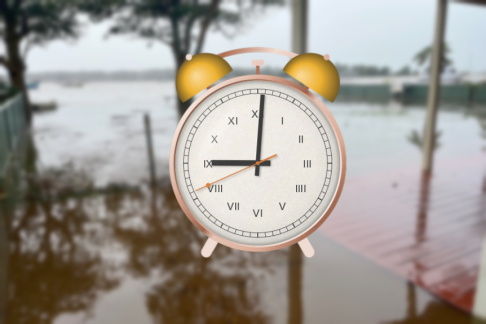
{"hour": 9, "minute": 0, "second": 41}
